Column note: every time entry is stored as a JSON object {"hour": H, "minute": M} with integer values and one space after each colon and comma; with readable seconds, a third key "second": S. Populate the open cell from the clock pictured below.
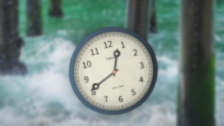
{"hour": 12, "minute": 41}
